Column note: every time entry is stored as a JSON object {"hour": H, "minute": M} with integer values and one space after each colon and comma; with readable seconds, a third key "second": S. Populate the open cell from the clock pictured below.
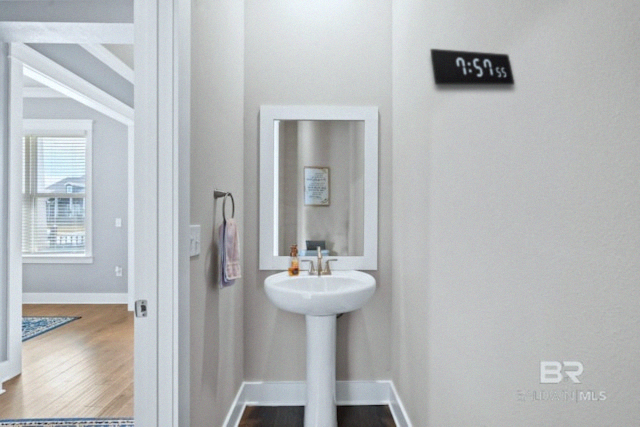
{"hour": 7, "minute": 57}
